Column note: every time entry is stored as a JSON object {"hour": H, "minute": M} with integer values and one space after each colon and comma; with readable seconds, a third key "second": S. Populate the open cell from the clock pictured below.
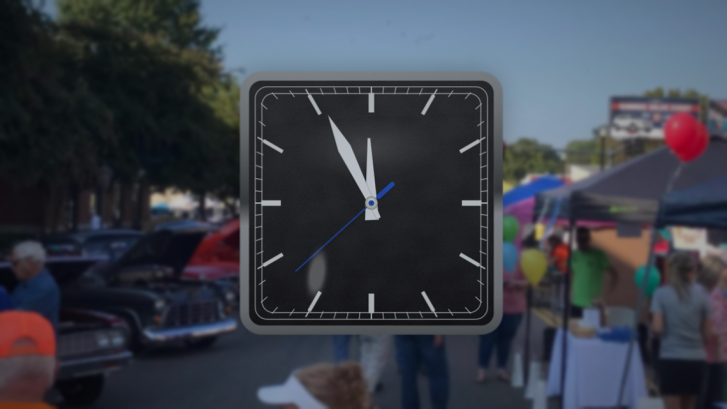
{"hour": 11, "minute": 55, "second": 38}
